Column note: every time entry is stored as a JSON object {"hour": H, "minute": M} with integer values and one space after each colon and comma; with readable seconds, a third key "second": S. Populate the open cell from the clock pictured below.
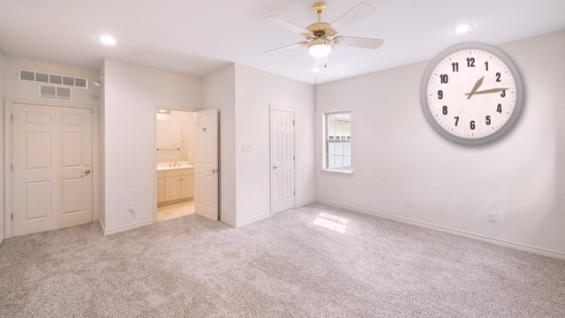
{"hour": 1, "minute": 14}
